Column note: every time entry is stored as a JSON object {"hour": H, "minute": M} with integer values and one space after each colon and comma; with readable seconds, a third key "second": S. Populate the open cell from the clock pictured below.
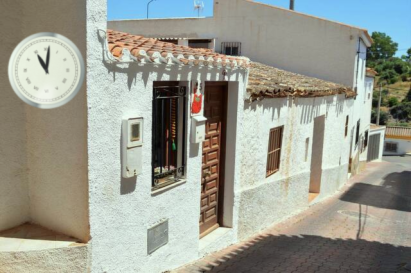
{"hour": 11, "minute": 1}
